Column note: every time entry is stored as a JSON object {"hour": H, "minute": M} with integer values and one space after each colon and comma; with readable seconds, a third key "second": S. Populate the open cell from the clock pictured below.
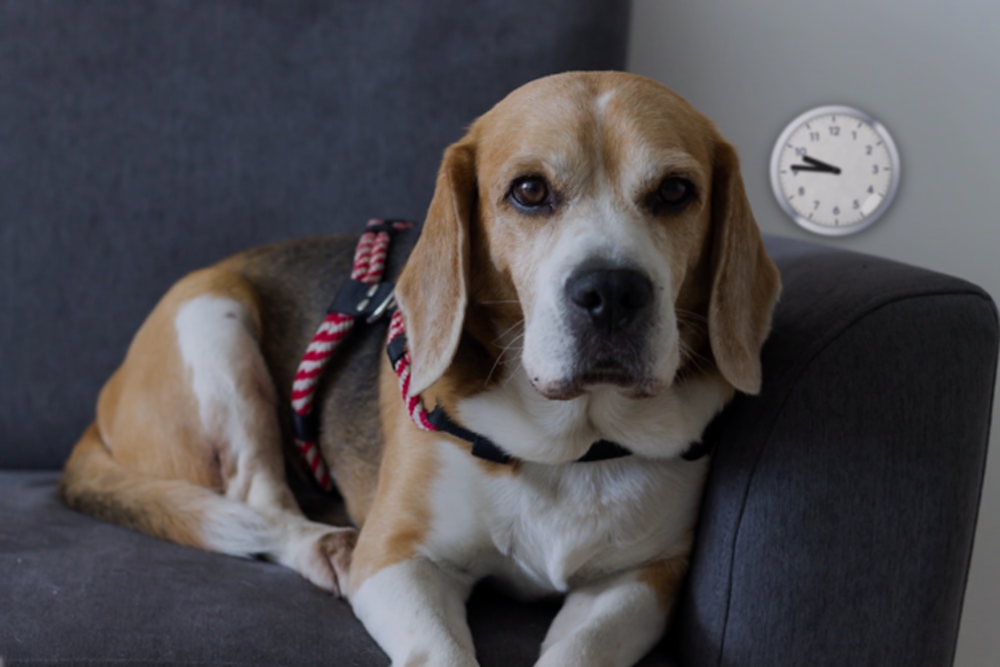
{"hour": 9, "minute": 46}
